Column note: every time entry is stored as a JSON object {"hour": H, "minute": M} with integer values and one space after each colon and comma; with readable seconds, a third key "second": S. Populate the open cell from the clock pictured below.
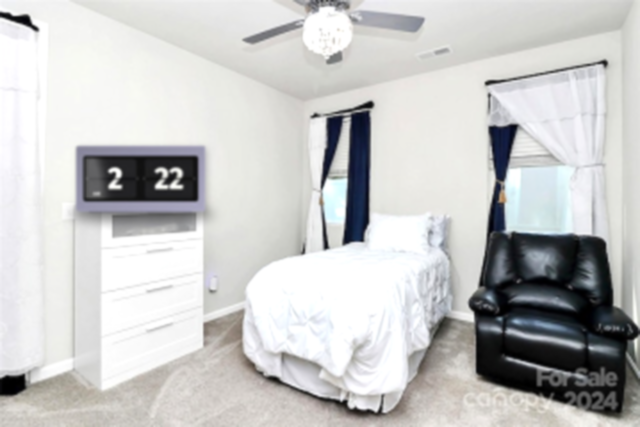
{"hour": 2, "minute": 22}
